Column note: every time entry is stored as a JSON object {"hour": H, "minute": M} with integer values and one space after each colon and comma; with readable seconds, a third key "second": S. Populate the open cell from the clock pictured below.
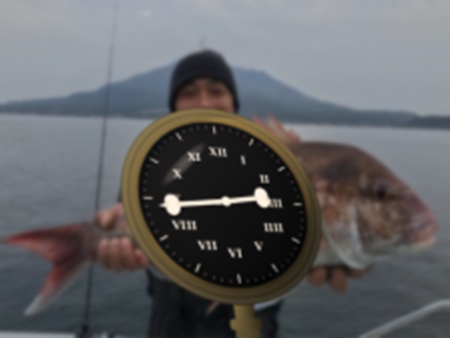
{"hour": 2, "minute": 44}
